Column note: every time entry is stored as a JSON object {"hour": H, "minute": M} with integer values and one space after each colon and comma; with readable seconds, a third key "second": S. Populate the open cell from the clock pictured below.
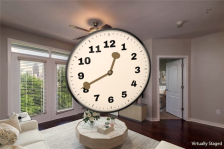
{"hour": 12, "minute": 41}
